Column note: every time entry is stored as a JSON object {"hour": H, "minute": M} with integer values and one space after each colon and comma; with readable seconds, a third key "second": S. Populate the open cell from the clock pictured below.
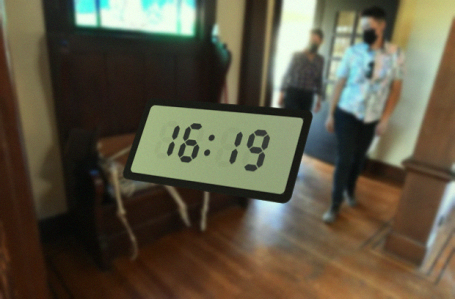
{"hour": 16, "minute": 19}
